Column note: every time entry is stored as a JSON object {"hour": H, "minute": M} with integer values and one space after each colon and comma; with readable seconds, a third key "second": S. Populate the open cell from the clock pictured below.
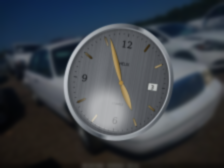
{"hour": 4, "minute": 56}
